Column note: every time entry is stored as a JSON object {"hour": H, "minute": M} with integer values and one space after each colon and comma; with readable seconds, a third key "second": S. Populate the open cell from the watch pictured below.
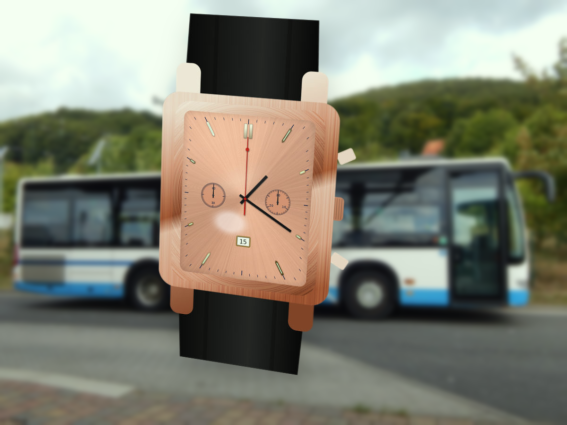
{"hour": 1, "minute": 20}
